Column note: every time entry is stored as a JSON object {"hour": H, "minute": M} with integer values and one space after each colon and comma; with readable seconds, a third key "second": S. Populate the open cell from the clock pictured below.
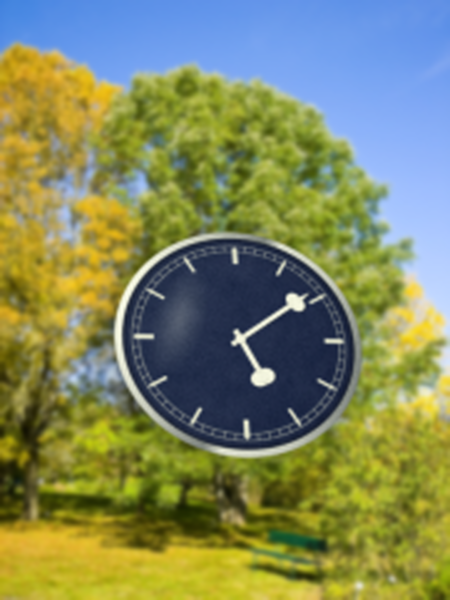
{"hour": 5, "minute": 9}
